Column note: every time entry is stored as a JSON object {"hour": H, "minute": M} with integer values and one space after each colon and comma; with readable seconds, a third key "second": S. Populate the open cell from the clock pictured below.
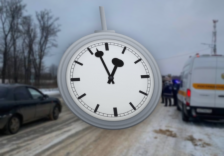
{"hour": 12, "minute": 57}
